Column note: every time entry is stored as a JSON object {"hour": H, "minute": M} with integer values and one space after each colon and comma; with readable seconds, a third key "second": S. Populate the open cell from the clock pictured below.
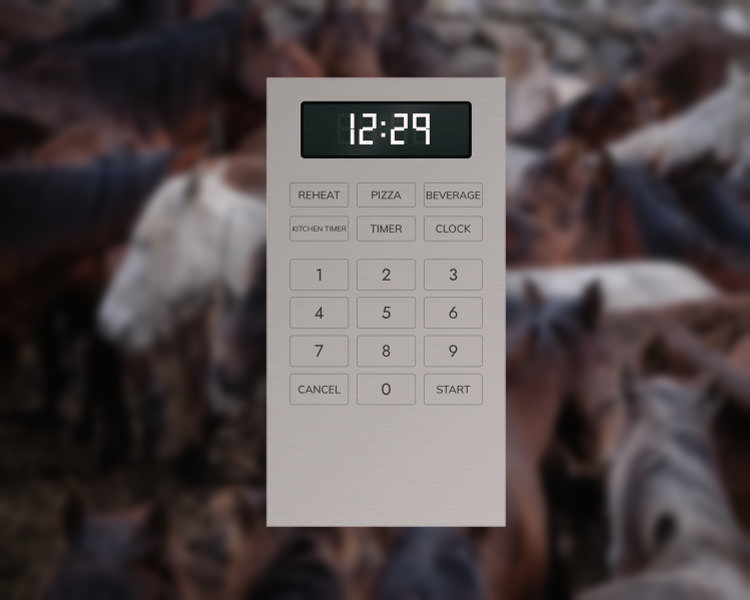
{"hour": 12, "minute": 29}
